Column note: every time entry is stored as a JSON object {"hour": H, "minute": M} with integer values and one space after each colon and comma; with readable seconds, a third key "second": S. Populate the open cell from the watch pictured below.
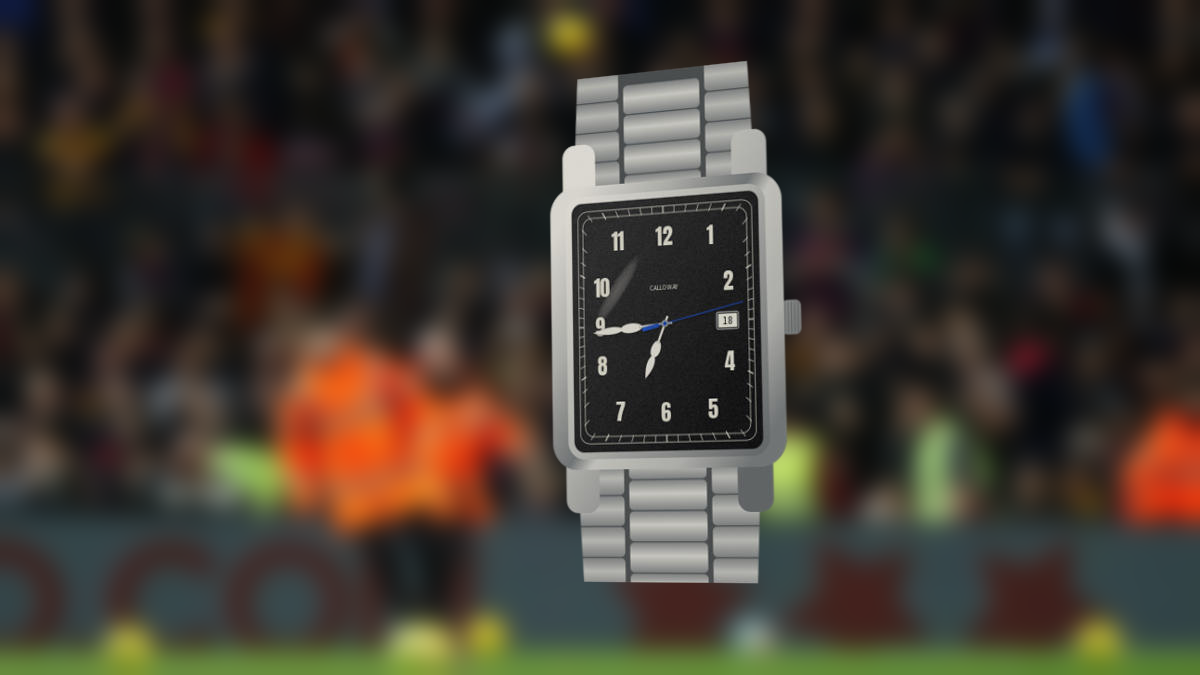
{"hour": 6, "minute": 44, "second": 13}
